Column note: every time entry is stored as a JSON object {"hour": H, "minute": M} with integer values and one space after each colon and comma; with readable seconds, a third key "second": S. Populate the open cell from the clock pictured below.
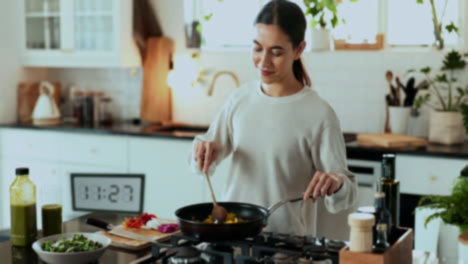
{"hour": 11, "minute": 27}
